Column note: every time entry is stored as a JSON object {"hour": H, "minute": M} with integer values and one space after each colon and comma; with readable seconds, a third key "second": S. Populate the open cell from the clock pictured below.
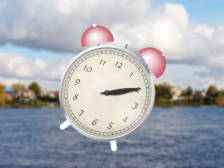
{"hour": 2, "minute": 10}
